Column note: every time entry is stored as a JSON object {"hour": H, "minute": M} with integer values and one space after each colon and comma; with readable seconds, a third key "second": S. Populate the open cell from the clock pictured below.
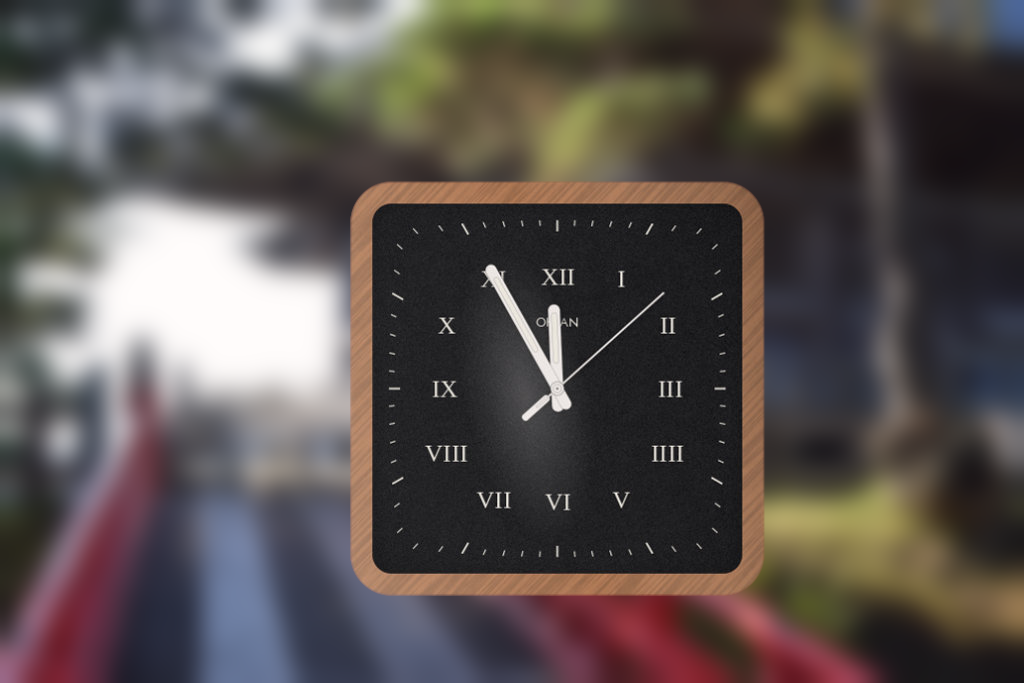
{"hour": 11, "minute": 55, "second": 8}
